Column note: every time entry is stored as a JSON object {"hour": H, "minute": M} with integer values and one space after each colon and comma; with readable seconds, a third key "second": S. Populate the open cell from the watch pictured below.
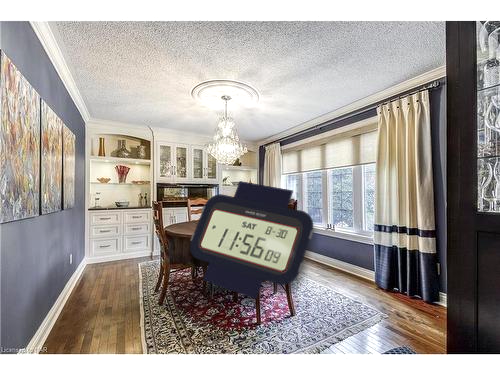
{"hour": 11, "minute": 56, "second": 9}
